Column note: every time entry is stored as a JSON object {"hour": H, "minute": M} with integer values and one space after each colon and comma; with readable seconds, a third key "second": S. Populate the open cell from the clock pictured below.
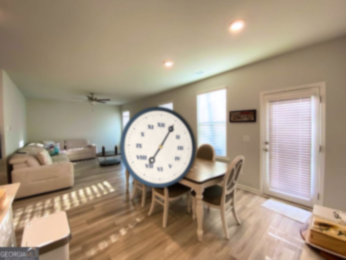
{"hour": 7, "minute": 5}
